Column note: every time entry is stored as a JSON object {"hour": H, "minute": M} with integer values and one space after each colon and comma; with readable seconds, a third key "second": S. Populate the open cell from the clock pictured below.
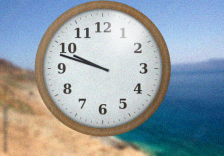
{"hour": 9, "minute": 48}
